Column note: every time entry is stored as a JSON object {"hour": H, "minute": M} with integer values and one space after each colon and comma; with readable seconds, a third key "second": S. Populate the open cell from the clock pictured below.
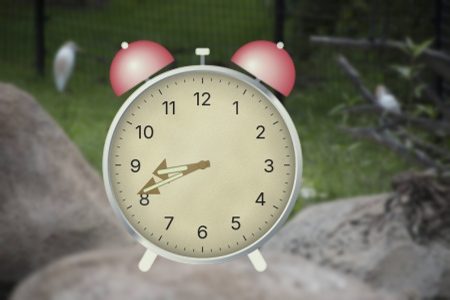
{"hour": 8, "minute": 41}
